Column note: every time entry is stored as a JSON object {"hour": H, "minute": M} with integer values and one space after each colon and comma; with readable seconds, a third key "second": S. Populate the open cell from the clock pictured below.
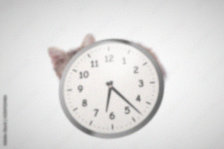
{"hour": 6, "minute": 23}
